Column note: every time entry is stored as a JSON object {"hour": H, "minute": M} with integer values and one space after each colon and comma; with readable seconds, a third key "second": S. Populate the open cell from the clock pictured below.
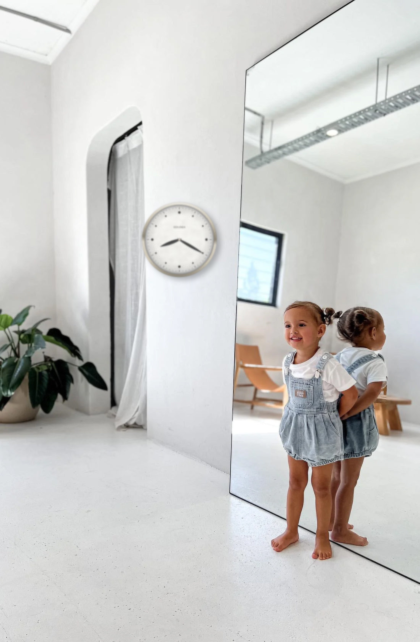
{"hour": 8, "minute": 20}
